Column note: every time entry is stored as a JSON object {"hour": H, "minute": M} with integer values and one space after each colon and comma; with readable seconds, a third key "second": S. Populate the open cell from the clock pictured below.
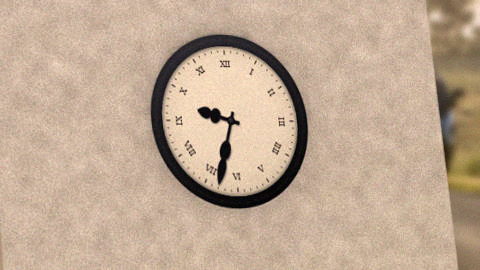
{"hour": 9, "minute": 33}
